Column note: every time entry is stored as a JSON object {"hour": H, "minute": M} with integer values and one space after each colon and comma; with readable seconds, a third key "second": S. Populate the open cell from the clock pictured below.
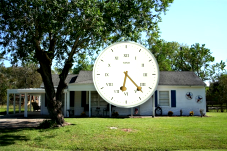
{"hour": 6, "minute": 23}
